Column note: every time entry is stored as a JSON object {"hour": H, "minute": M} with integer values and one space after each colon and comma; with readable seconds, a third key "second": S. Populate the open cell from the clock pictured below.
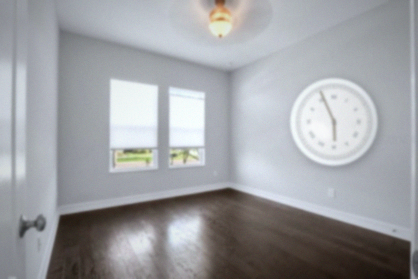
{"hour": 5, "minute": 56}
